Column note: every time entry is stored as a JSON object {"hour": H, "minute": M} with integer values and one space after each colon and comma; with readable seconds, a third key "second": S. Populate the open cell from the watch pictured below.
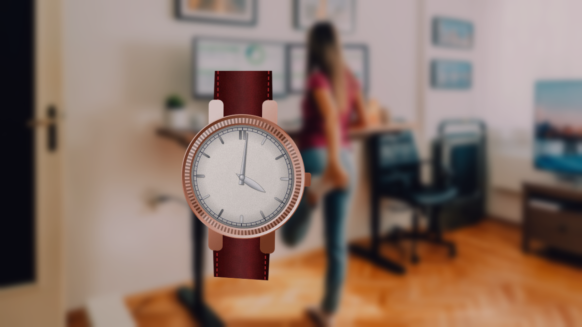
{"hour": 4, "minute": 1}
